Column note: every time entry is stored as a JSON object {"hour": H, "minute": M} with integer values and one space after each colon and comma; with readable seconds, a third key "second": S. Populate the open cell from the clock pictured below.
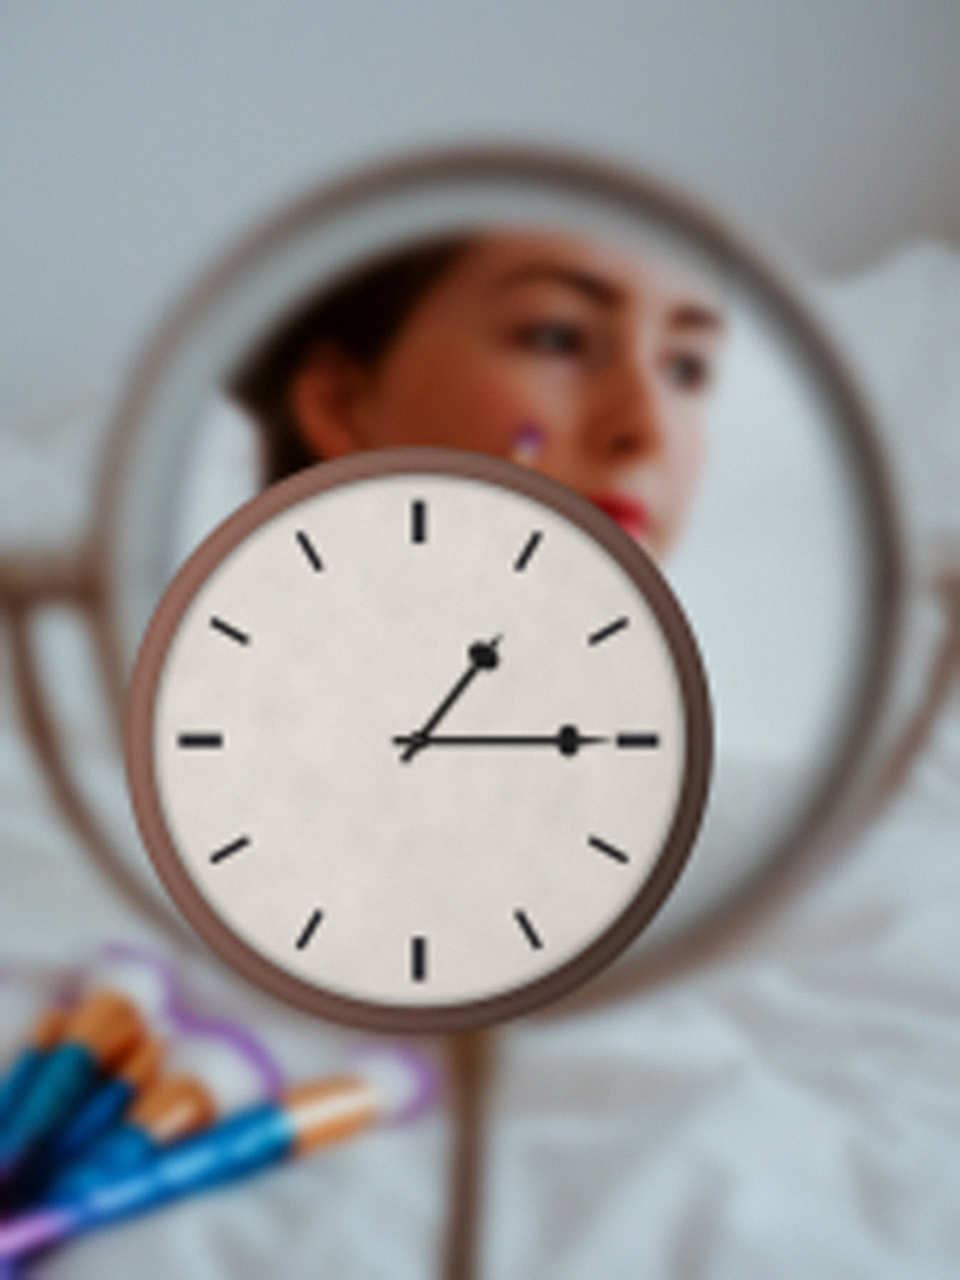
{"hour": 1, "minute": 15}
